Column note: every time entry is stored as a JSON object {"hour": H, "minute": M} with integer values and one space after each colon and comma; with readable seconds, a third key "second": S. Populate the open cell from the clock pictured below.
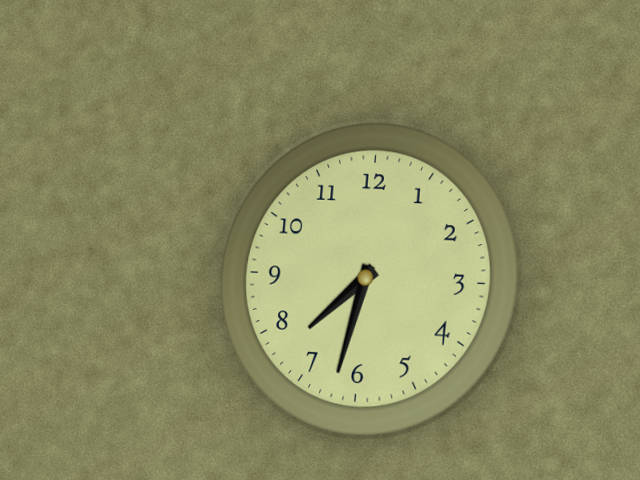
{"hour": 7, "minute": 32}
